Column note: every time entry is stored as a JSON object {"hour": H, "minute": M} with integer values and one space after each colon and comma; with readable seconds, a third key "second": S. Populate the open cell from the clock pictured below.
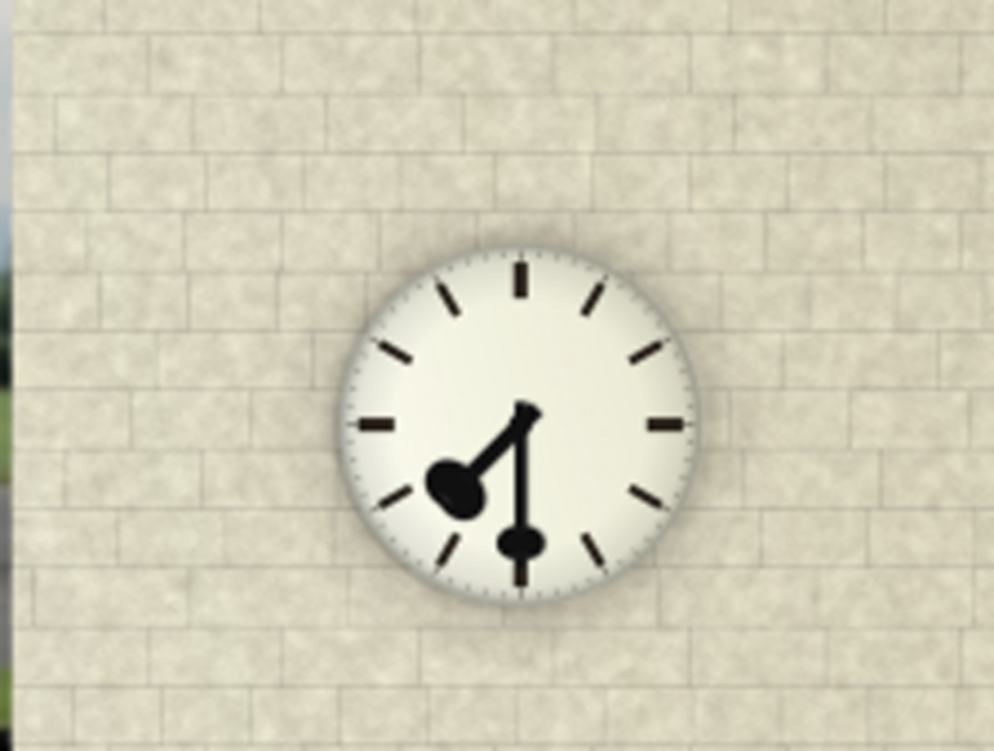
{"hour": 7, "minute": 30}
